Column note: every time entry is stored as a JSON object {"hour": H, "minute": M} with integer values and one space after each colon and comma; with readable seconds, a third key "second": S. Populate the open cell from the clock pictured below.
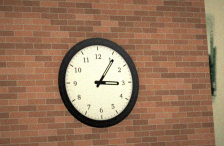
{"hour": 3, "minute": 6}
